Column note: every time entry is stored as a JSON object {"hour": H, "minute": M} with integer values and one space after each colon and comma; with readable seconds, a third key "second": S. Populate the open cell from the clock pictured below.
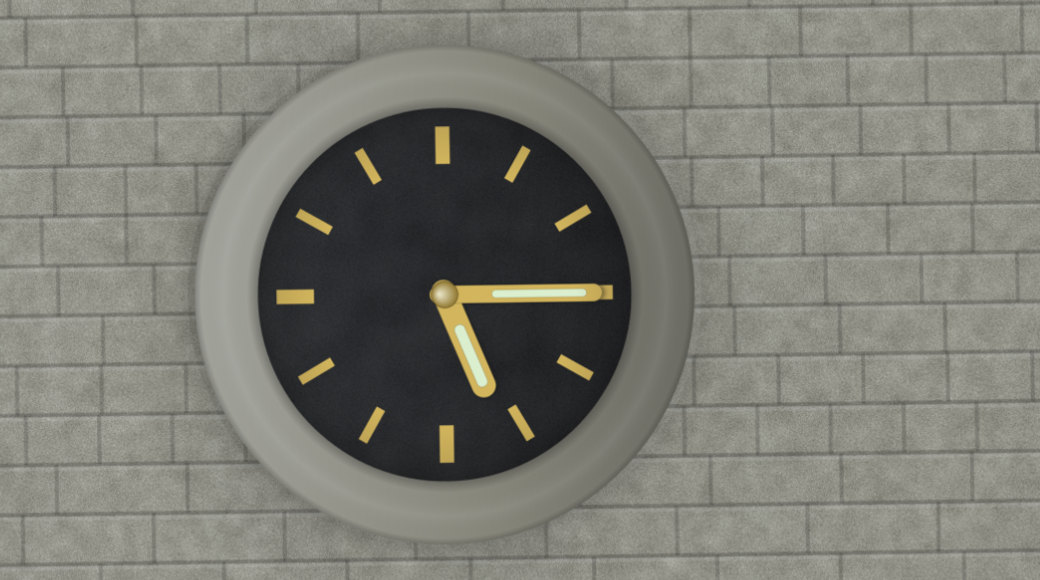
{"hour": 5, "minute": 15}
